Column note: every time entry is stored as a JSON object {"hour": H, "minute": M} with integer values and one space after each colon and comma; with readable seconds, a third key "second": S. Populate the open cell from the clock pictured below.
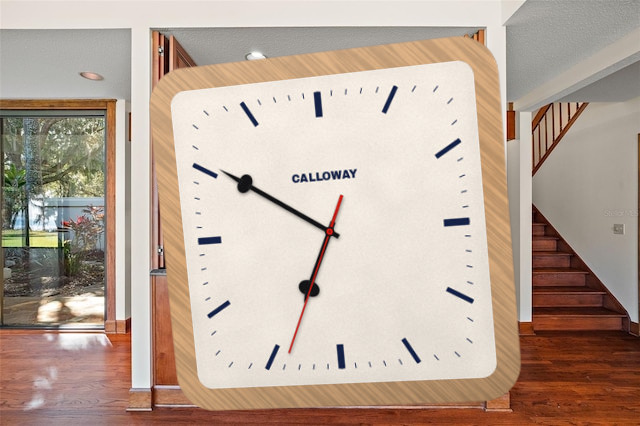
{"hour": 6, "minute": 50, "second": 34}
